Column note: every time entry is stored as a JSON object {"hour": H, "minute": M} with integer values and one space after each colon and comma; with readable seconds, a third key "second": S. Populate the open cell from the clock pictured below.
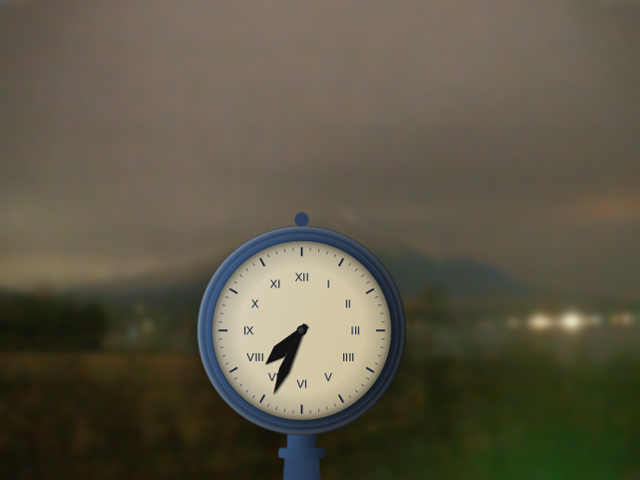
{"hour": 7, "minute": 34}
